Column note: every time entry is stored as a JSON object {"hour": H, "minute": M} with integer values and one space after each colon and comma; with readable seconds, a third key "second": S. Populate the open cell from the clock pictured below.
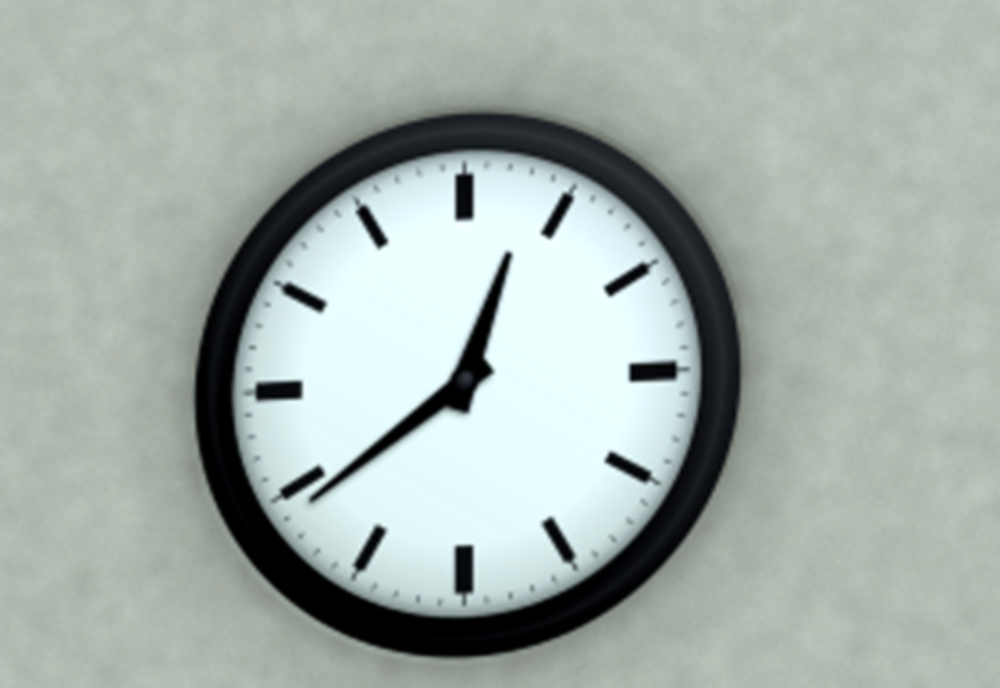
{"hour": 12, "minute": 39}
